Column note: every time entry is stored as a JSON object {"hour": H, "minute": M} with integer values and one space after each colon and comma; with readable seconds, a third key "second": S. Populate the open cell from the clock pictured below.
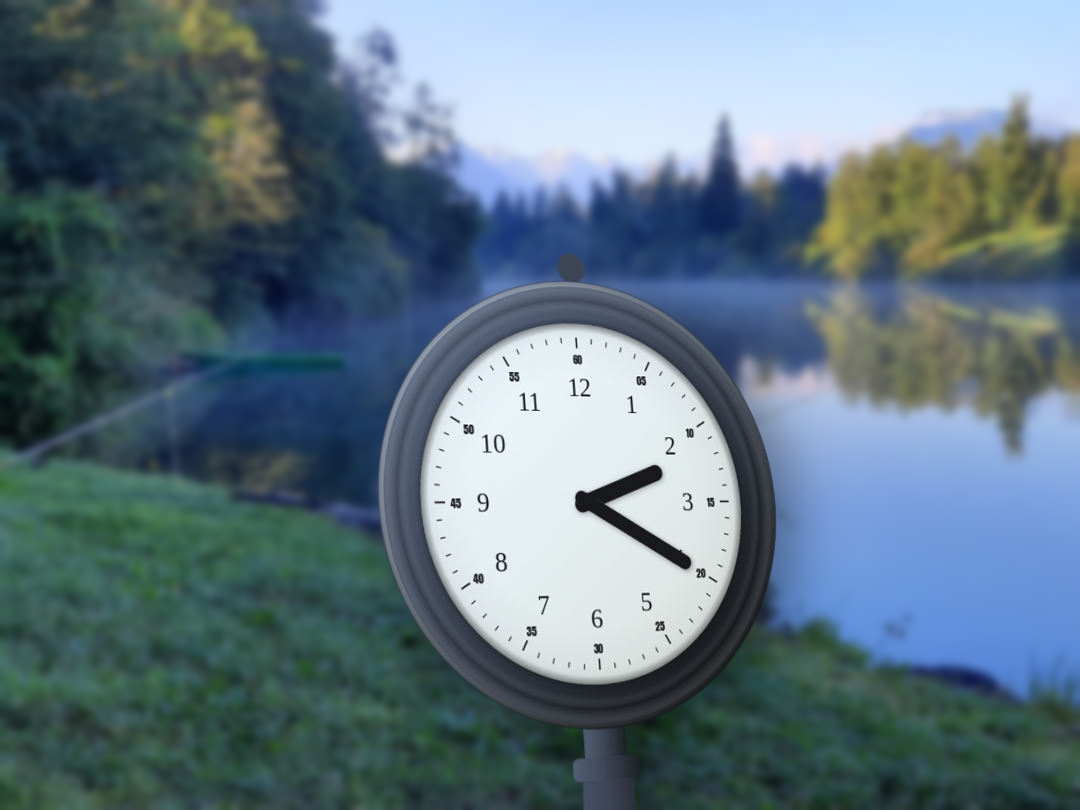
{"hour": 2, "minute": 20}
